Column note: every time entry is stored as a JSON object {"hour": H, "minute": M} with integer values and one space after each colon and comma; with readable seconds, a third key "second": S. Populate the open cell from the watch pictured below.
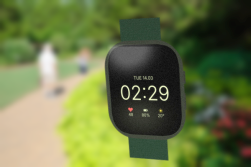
{"hour": 2, "minute": 29}
